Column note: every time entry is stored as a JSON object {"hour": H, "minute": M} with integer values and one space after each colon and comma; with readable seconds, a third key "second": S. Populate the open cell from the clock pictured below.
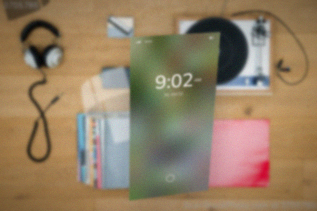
{"hour": 9, "minute": 2}
